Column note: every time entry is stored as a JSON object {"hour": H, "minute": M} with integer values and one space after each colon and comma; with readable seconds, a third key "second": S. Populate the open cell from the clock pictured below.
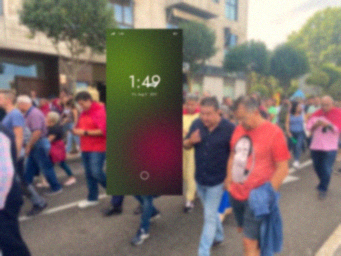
{"hour": 1, "minute": 49}
